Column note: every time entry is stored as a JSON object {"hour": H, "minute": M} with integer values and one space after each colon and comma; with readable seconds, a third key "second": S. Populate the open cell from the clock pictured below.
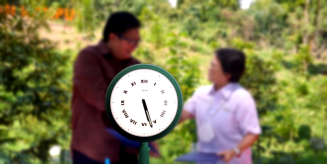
{"hour": 5, "minute": 27}
